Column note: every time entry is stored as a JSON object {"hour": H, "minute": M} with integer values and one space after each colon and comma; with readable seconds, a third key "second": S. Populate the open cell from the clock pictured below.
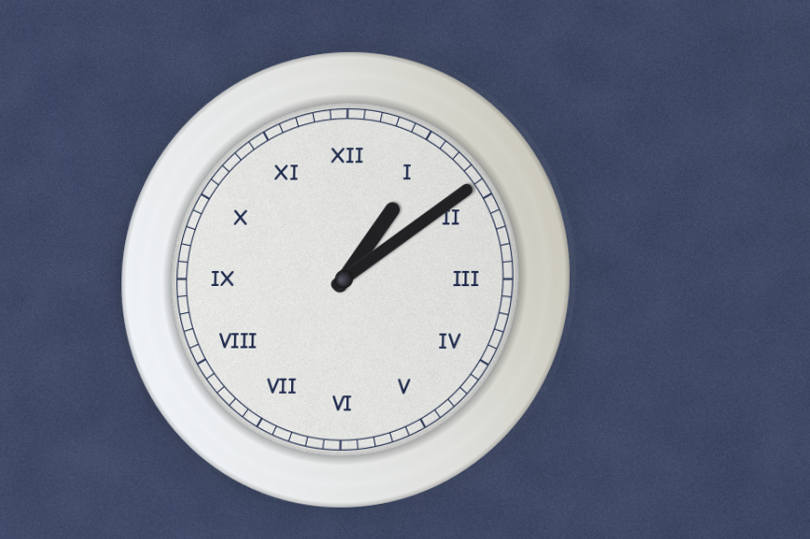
{"hour": 1, "minute": 9}
